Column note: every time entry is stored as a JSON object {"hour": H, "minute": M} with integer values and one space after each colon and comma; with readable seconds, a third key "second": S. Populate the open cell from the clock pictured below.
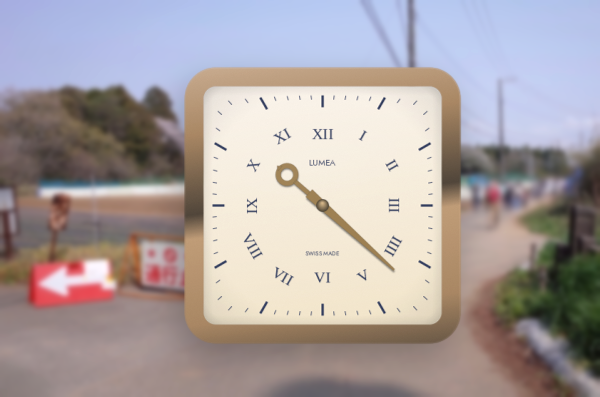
{"hour": 10, "minute": 22}
